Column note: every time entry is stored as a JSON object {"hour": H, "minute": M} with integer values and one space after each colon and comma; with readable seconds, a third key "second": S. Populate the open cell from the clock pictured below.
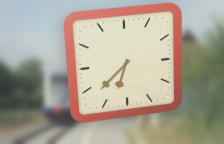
{"hour": 6, "minute": 38}
